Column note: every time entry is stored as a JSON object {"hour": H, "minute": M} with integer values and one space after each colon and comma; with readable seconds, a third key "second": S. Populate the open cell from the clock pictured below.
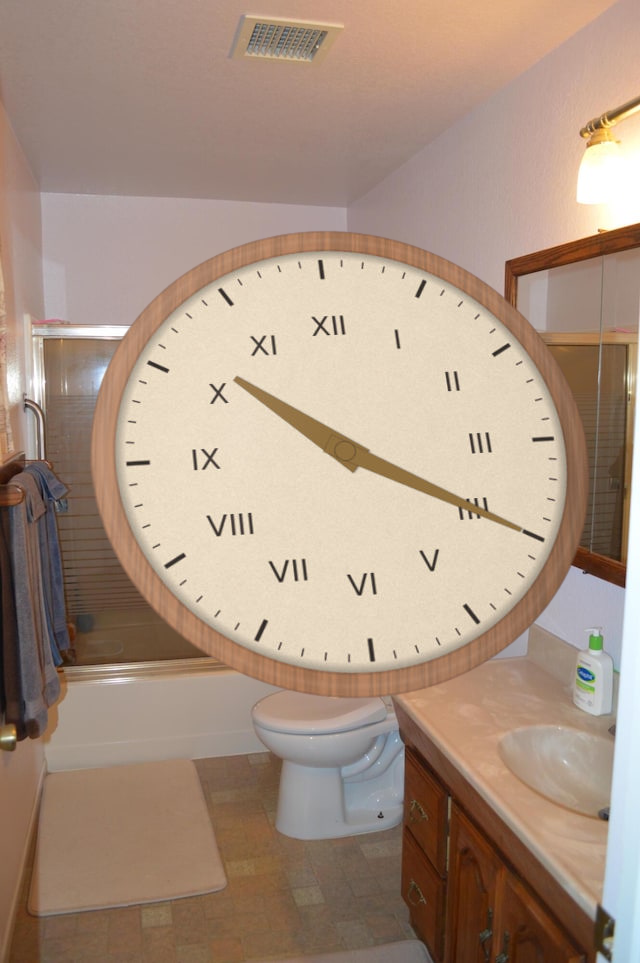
{"hour": 10, "minute": 20}
